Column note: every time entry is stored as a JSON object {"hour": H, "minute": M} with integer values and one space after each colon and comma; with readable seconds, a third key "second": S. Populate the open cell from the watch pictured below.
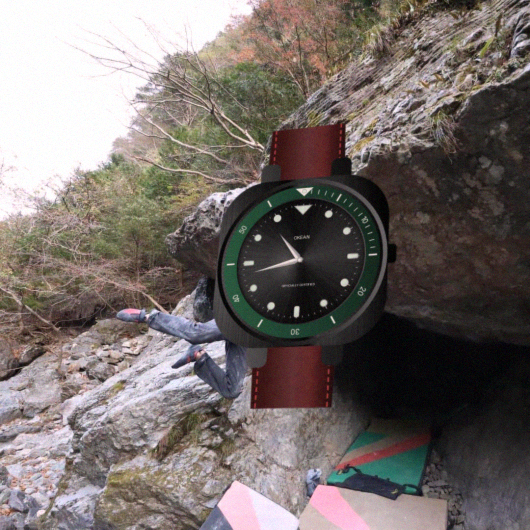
{"hour": 10, "minute": 43}
